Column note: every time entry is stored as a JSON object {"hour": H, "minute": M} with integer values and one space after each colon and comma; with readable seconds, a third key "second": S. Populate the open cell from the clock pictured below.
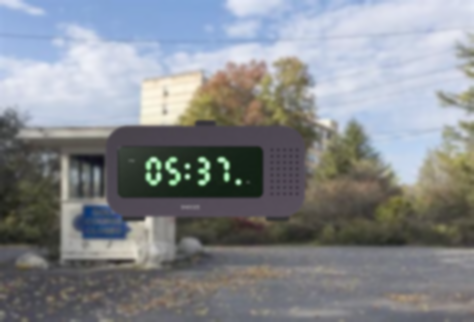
{"hour": 5, "minute": 37}
